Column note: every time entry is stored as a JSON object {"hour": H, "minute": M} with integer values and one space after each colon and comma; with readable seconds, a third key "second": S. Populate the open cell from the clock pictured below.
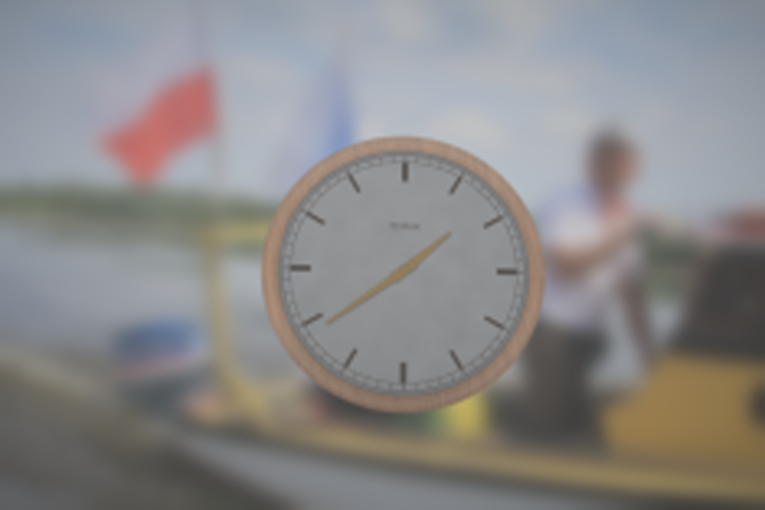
{"hour": 1, "minute": 39}
